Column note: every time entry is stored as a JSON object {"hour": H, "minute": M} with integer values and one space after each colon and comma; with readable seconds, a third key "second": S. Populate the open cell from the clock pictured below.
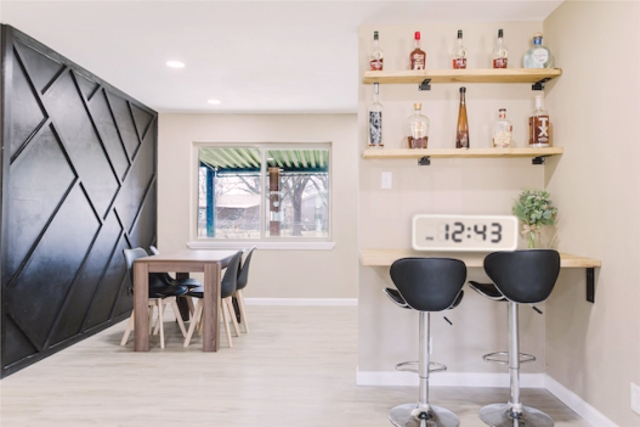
{"hour": 12, "minute": 43}
